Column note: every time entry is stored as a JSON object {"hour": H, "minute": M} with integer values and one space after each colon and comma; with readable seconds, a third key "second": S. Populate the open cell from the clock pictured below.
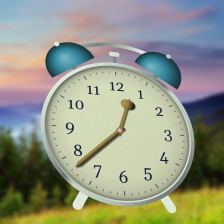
{"hour": 12, "minute": 38}
